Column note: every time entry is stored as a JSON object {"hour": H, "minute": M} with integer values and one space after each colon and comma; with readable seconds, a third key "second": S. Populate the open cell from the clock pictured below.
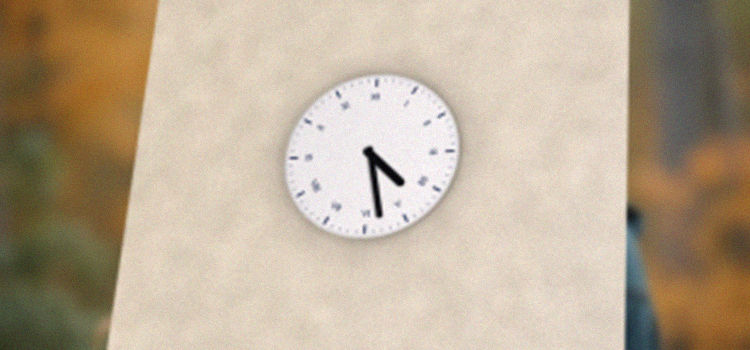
{"hour": 4, "minute": 28}
